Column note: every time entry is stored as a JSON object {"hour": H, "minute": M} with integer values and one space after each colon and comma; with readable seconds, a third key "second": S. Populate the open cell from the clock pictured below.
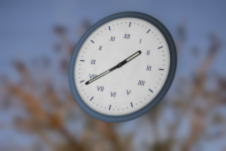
{"hour": 1, "minute": 39}
